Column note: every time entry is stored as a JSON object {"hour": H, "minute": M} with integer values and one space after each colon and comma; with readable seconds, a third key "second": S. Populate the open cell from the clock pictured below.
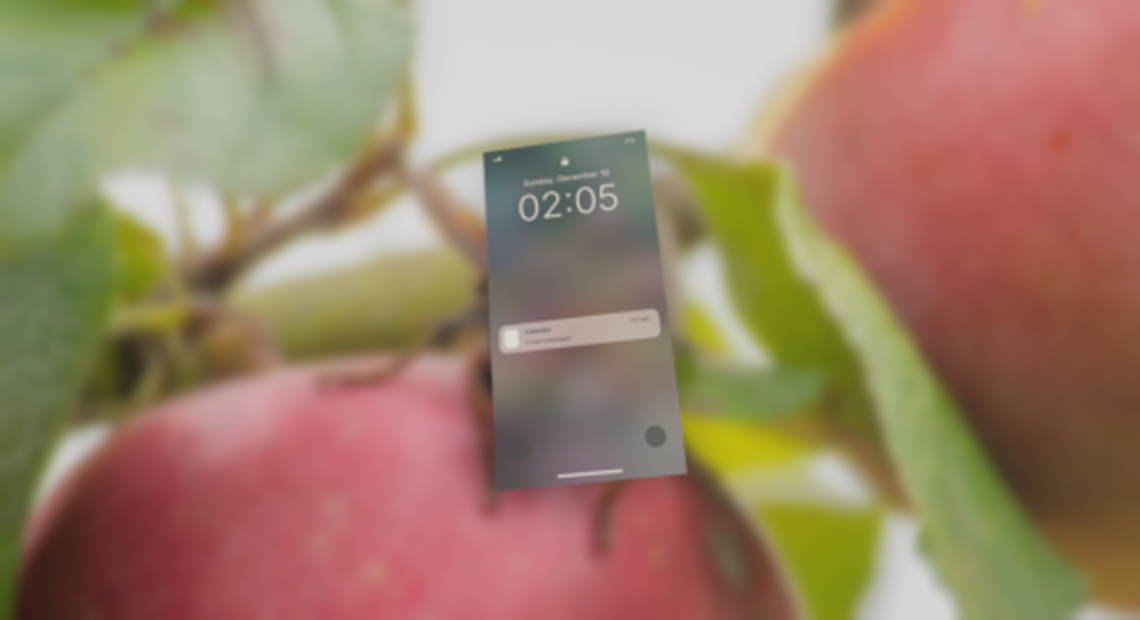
{"hour": 2, "minute": 5}
